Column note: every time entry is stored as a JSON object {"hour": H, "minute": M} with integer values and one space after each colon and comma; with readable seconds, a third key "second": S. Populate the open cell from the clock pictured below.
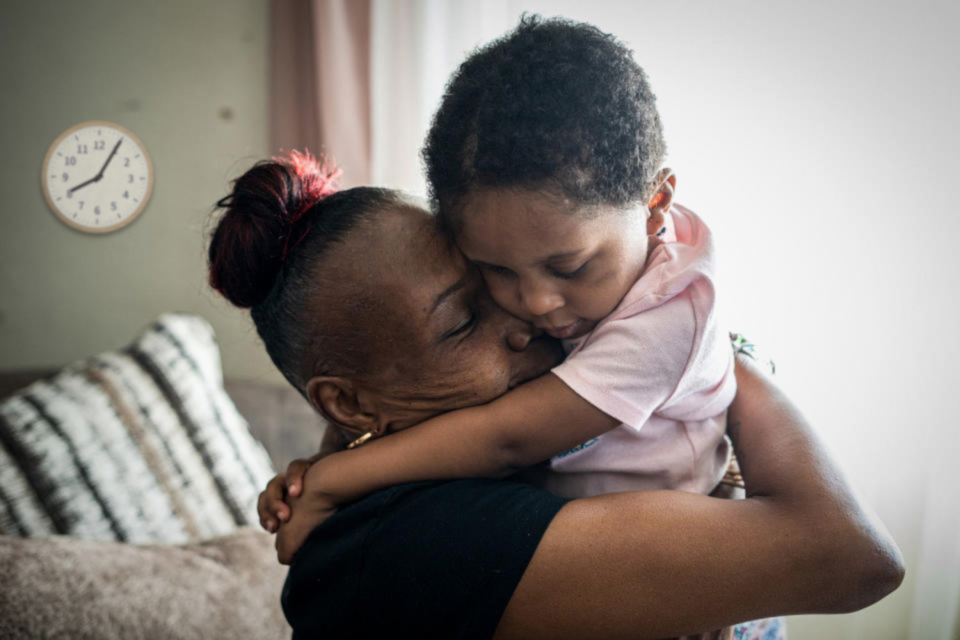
{"hour": 8, "minute": 5}
